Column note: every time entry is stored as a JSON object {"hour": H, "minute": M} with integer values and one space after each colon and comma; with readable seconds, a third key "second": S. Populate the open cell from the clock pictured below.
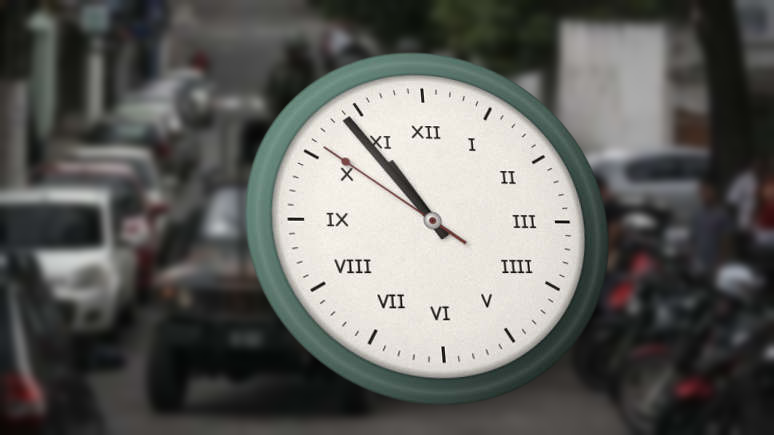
{"hour": 10, "minute": 53, "second": 51}
